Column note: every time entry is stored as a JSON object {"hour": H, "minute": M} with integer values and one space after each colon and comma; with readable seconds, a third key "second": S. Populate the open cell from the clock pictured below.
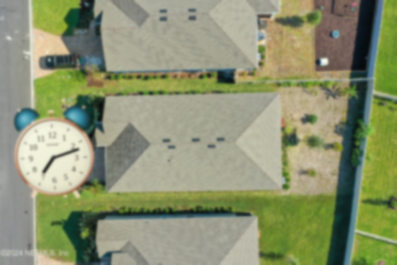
{"hour": 7, "minute": 12}
